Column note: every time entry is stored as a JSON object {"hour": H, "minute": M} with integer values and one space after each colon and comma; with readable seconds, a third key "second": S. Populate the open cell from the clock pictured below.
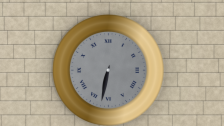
{"hour": 6, "minute": 32}
